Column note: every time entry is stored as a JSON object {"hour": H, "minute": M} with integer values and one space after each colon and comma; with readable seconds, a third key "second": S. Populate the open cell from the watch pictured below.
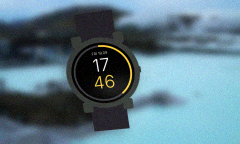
{"hour": 17, "minute": 46}
